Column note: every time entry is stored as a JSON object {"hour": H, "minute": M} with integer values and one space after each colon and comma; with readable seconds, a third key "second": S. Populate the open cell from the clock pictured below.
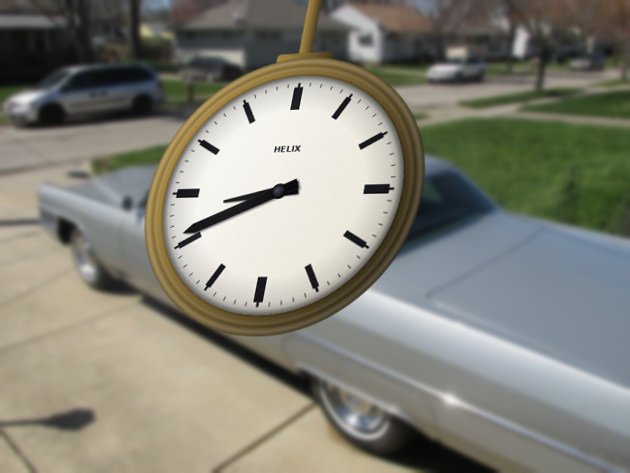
{"hour": 8, "minute": 41}
